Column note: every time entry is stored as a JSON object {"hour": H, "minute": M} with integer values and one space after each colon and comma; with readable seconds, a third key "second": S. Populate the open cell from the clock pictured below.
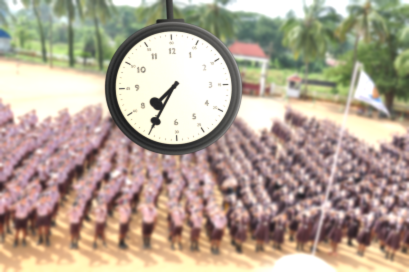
{"hour": 7, "minute": 35}
